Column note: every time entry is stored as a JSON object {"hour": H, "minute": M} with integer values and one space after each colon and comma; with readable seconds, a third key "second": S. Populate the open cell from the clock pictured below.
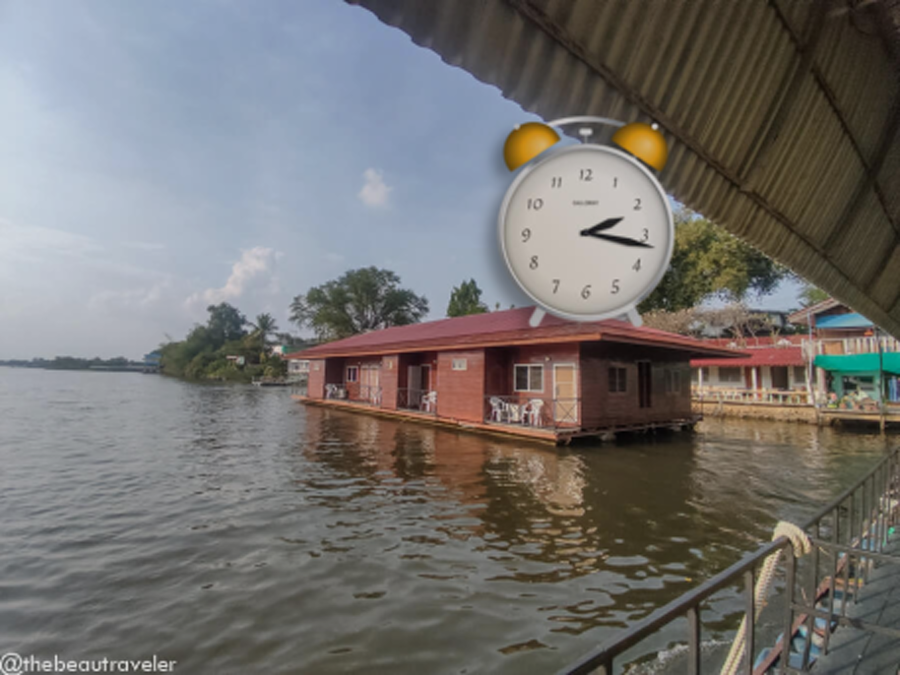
{"hour": 2, "minute": 17}
